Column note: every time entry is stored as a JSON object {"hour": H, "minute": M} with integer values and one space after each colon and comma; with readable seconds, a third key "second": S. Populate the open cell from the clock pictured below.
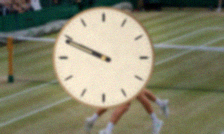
{"hour": 9, "minute": 49}
